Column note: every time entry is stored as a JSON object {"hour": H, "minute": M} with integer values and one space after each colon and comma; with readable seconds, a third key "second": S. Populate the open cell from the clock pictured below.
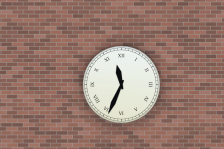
{"hour": 11, "minute": 34}
